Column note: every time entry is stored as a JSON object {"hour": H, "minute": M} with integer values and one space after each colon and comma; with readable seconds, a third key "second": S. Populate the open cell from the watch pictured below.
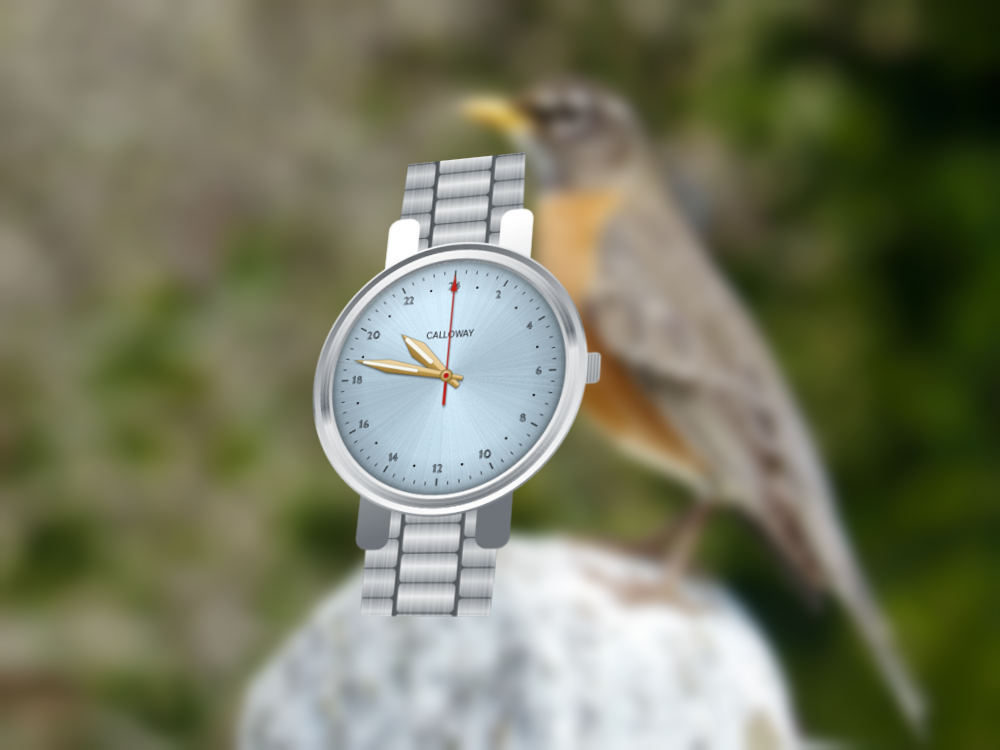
{"hour": 20, "minute": 47, "second": 0}
